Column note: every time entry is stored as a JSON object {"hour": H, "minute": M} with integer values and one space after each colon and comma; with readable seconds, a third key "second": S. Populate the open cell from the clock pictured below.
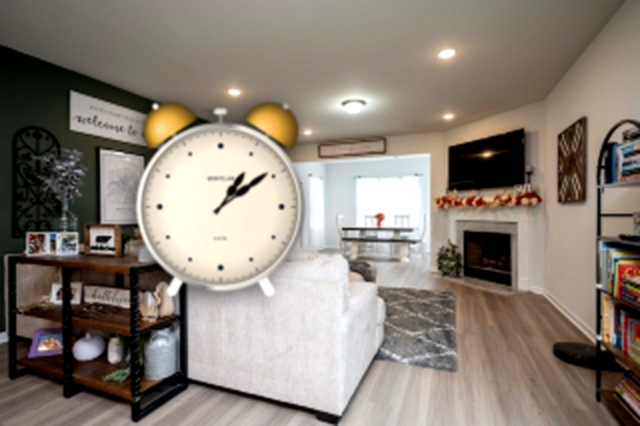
{"hour": 1, "minute": 9}
